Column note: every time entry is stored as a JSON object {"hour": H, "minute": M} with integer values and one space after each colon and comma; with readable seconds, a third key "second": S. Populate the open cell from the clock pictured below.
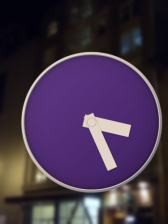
{"hour": 3, "minute": 26}
